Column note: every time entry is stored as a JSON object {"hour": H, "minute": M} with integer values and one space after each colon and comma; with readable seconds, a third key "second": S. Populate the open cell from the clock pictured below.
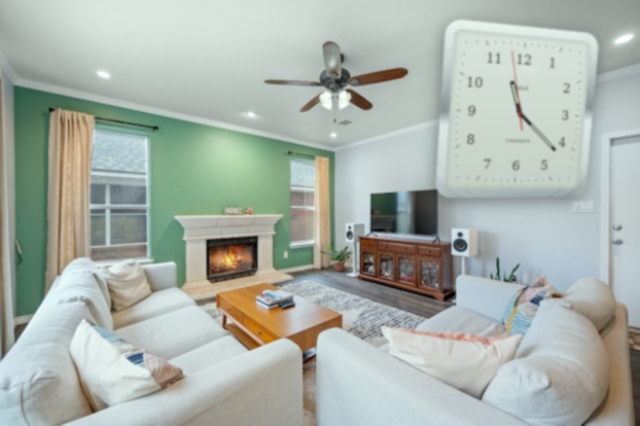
{"hour": 11, "minute": 21, "second": 58}
